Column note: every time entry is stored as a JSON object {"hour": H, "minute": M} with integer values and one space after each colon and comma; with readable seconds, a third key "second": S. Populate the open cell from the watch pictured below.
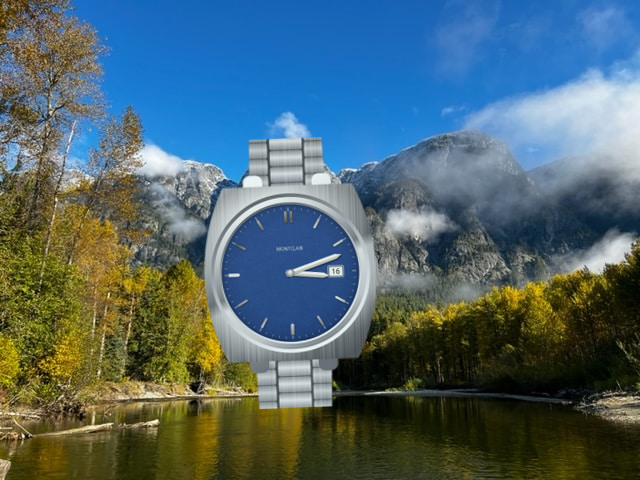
{"hour": 3, "minute": 12}
